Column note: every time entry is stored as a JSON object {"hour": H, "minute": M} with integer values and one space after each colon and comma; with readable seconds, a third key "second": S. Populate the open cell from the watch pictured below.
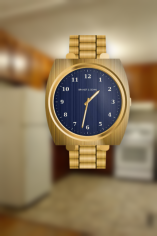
{"hour": 1, "minute": 32}
